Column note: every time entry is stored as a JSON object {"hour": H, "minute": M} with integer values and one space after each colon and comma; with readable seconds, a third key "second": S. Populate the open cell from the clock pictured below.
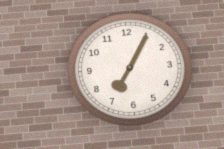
{"hour": 7, "minute": 5}
